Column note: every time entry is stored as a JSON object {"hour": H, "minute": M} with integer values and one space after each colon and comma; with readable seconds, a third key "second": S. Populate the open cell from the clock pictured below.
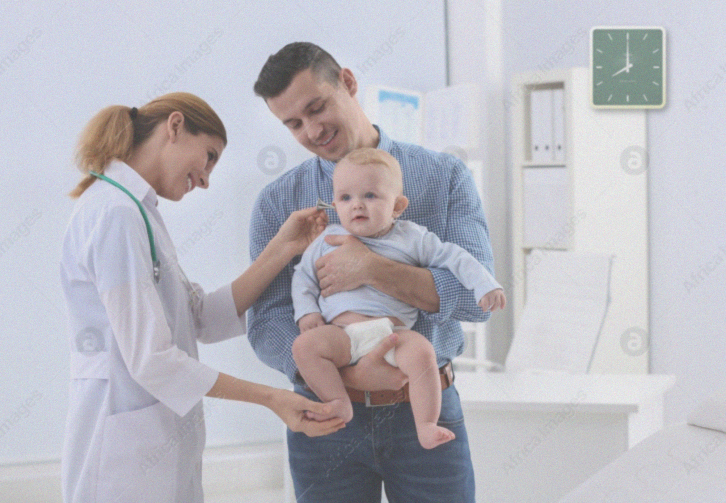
{"hour": 8, "minute": 0}
